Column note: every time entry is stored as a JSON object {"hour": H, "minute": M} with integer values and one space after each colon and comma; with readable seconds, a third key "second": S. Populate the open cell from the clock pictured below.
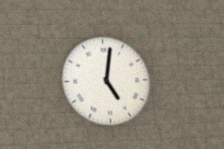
{"hour": 5, "minute": 2}
